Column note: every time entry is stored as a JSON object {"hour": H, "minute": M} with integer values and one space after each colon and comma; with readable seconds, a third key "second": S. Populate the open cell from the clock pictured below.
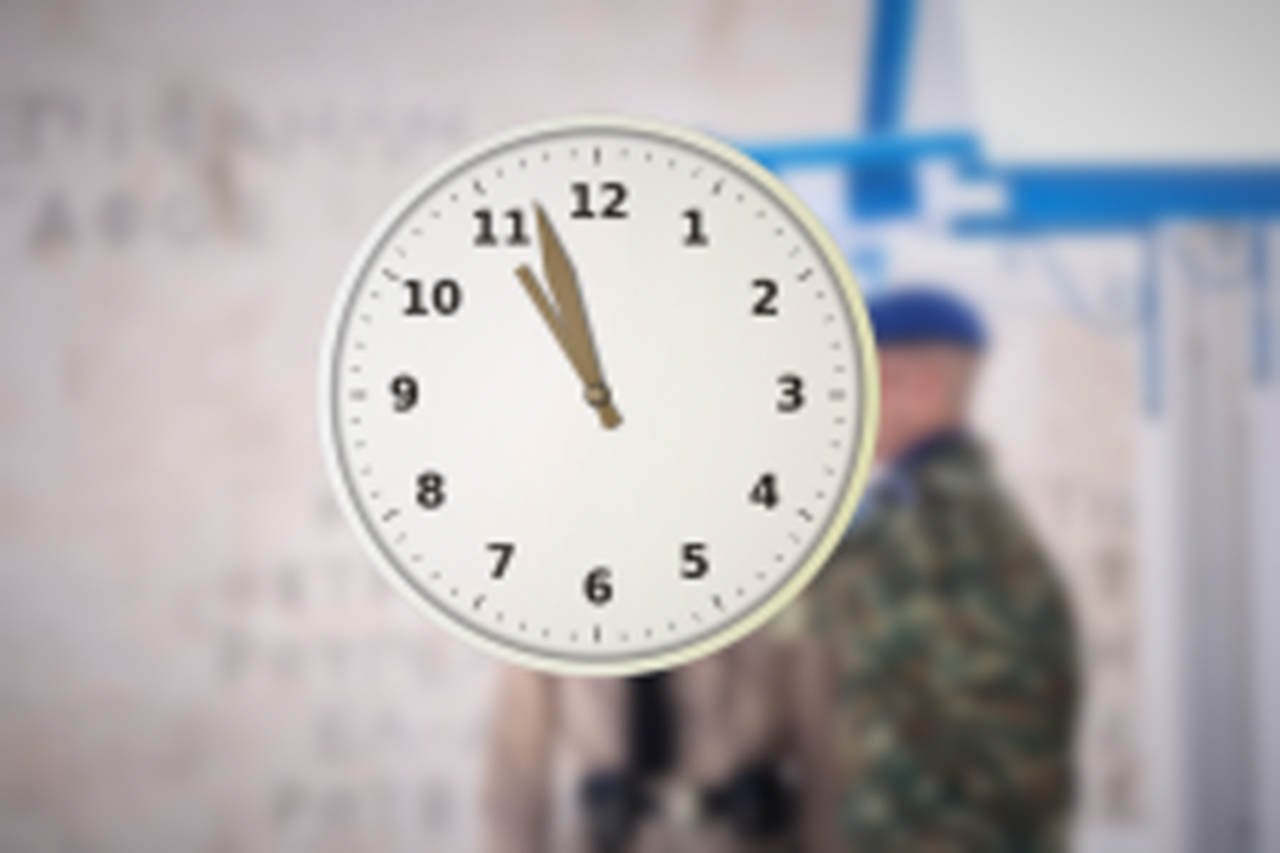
{"hour": 10, "minute": 57}
